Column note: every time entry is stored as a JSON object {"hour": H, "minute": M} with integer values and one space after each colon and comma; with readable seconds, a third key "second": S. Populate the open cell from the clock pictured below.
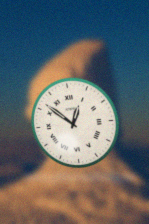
{"hour": 12, "minute": 52}
